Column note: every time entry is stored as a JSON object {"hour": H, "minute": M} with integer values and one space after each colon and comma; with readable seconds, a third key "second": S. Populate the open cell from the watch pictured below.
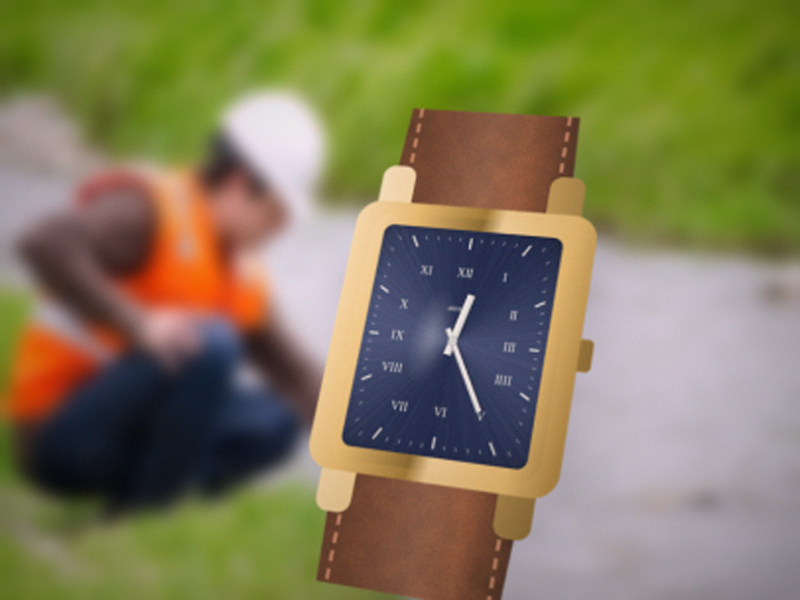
{"hour": 12, "minute": 25}
